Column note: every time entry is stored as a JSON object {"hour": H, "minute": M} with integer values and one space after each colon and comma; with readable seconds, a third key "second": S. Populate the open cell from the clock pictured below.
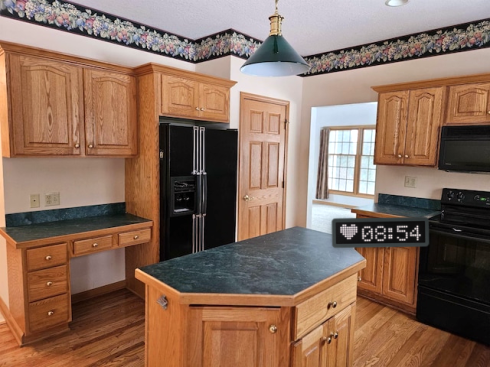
{"hour": 8, "minute": 54}
